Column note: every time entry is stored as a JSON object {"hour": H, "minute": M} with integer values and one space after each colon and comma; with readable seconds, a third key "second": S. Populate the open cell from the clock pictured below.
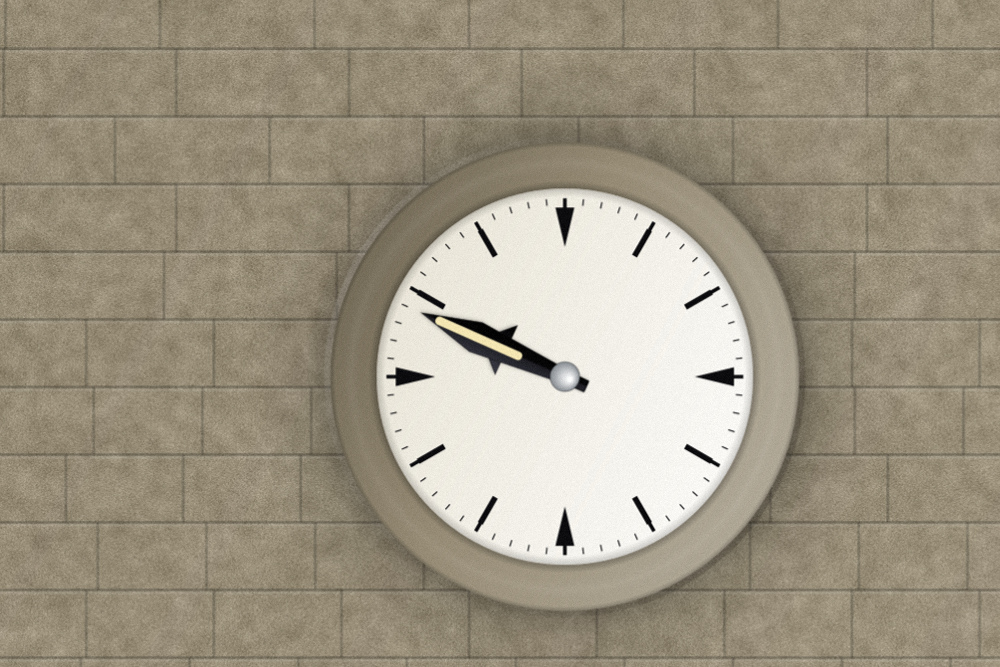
{"hour": 9, "minute": 49}
